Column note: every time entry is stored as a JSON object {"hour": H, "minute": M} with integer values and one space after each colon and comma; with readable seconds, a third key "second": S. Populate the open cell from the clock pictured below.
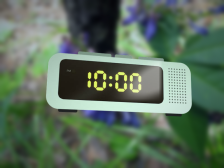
{"hour": 10, "minute": 0}
